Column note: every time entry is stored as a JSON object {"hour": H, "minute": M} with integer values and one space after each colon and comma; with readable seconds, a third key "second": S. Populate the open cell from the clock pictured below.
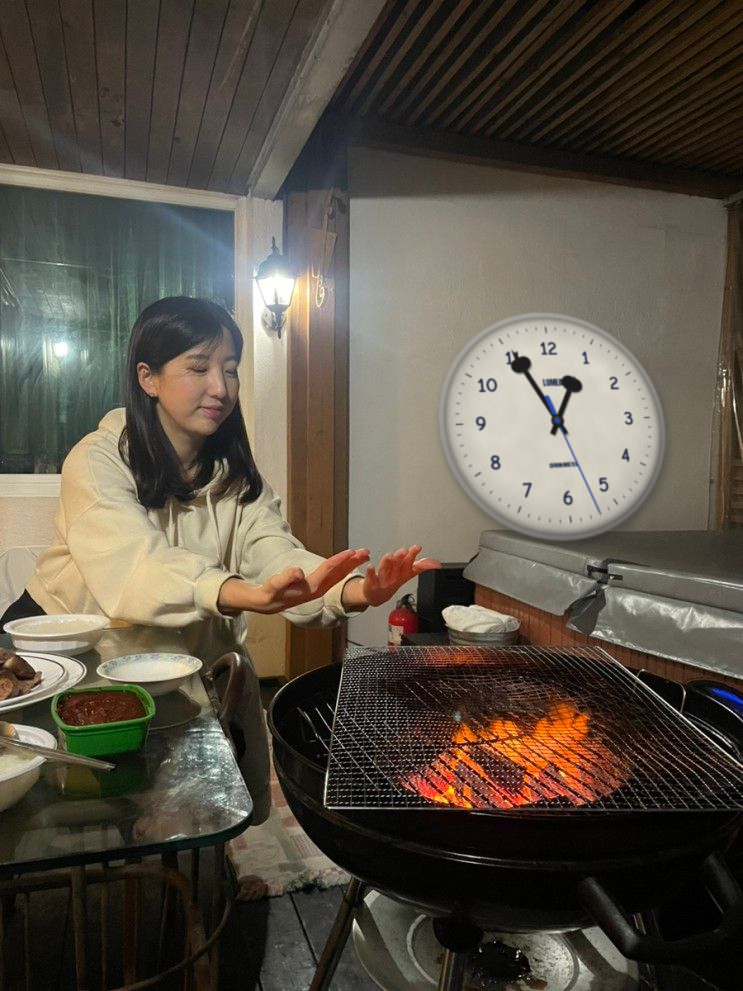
{"hour": 12, "minute": 55, "second": 27}
